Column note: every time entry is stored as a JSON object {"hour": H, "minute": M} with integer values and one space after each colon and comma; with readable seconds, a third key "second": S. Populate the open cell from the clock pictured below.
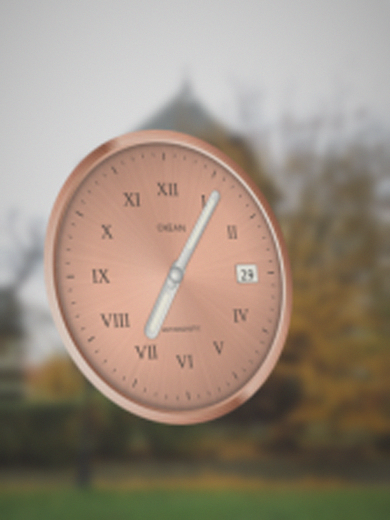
{"hour": 7, "minute": 6}
